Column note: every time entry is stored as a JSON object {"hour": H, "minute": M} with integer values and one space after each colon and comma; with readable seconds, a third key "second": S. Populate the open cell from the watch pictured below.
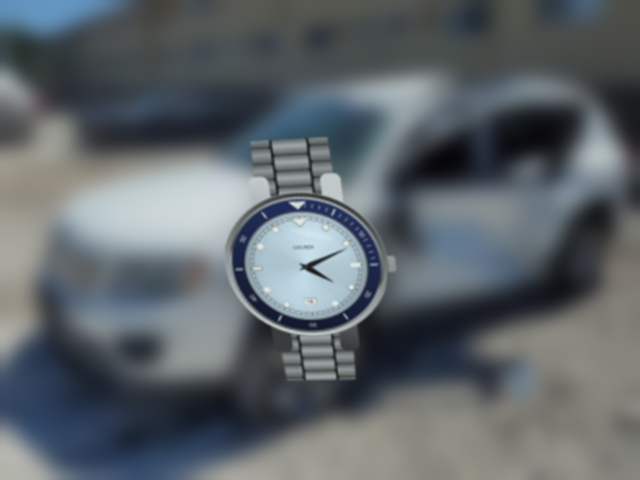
{"hour": 4, "minute": 11}
